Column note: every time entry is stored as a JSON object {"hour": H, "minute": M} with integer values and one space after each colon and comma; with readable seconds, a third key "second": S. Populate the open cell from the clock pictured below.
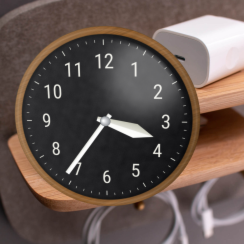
{"hour": 3, "minute": 36}
